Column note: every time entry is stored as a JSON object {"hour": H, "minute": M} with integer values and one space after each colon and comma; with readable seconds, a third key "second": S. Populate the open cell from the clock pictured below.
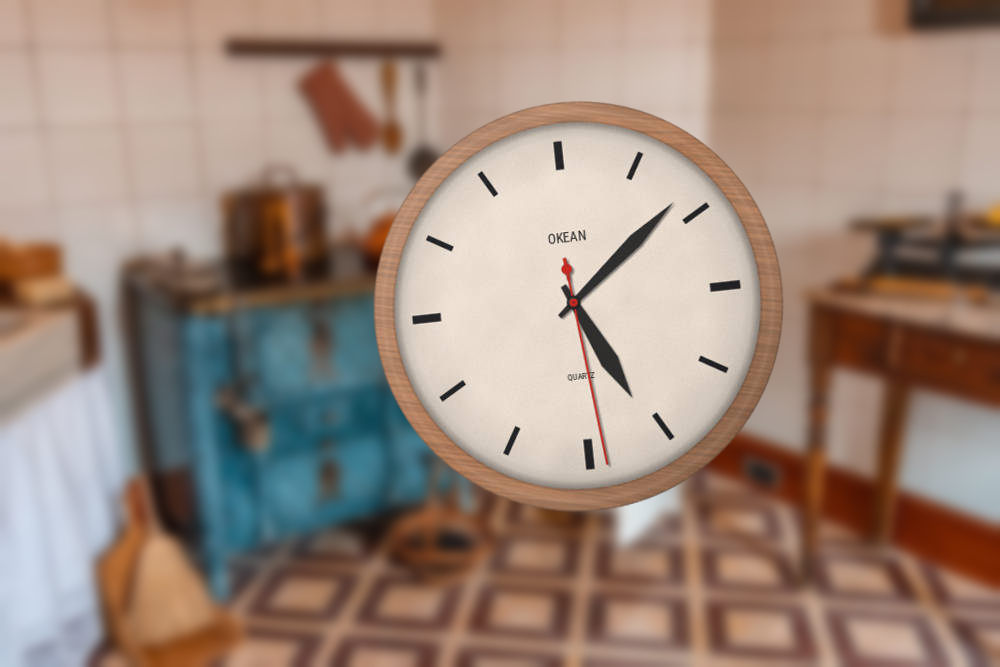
{"hour": 5, "minute": 8, "second": 29}
